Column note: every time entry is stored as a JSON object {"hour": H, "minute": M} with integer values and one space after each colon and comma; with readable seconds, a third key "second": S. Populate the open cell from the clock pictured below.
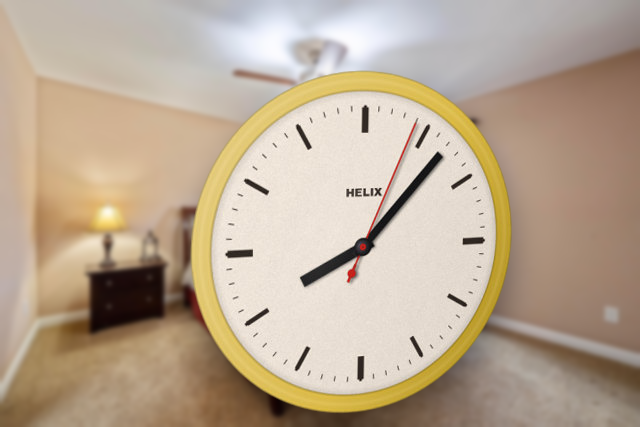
{"hour": 8, "minute": 7, "second": 4}
